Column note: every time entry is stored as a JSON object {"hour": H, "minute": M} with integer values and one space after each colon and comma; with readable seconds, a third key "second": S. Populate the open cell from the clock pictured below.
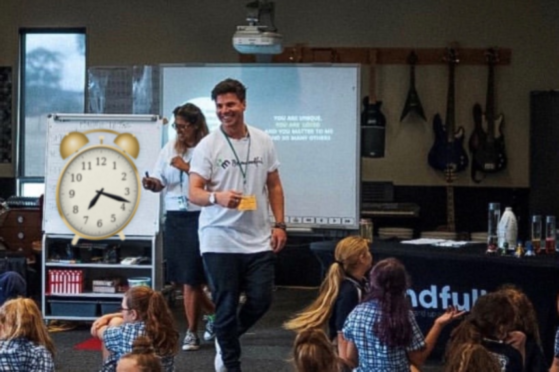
{"hour": 7, "minute": 18}
